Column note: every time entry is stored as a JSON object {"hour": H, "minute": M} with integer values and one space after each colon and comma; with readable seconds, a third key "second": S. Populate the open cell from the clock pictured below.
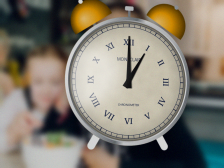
{"hour": 1, "minute": 0}
